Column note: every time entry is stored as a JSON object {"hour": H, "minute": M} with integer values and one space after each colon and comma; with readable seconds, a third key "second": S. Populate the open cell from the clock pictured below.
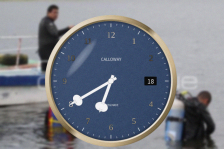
{"hour": 6, "minute": 40}
